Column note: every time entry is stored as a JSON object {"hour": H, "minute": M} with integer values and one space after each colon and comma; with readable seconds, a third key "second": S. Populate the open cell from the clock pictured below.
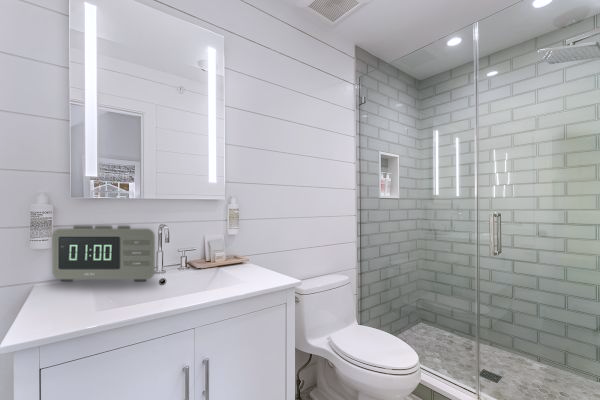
{"hour": 1, "minute": 0}
